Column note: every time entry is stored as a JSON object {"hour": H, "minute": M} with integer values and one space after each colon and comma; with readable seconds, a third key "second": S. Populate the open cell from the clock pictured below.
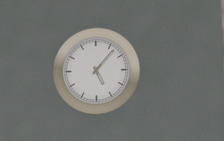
{"hour": 5, "minute": 7}
